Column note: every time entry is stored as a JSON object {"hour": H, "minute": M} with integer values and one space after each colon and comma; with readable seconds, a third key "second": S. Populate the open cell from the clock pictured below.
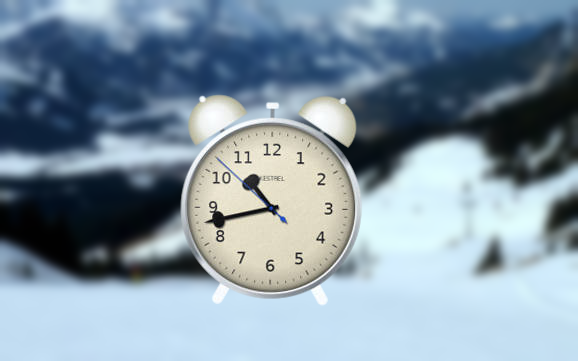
{"hour": 10, "minute": 42, "second": 52}
